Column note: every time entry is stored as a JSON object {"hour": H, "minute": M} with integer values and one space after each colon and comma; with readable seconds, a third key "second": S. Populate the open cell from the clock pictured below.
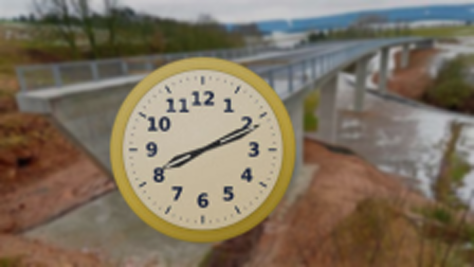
{"hour": 8, "minute": 11}
